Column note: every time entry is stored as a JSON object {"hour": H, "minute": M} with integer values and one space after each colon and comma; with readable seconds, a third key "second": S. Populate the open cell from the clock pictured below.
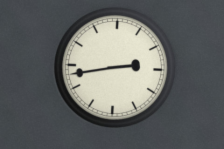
{"hour": 2, "minute": 43}
